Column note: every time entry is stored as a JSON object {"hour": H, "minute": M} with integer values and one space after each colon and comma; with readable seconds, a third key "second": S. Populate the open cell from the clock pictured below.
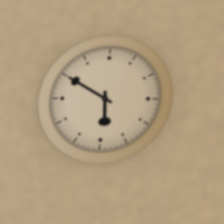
{"hour": 5, "minute": 50}
